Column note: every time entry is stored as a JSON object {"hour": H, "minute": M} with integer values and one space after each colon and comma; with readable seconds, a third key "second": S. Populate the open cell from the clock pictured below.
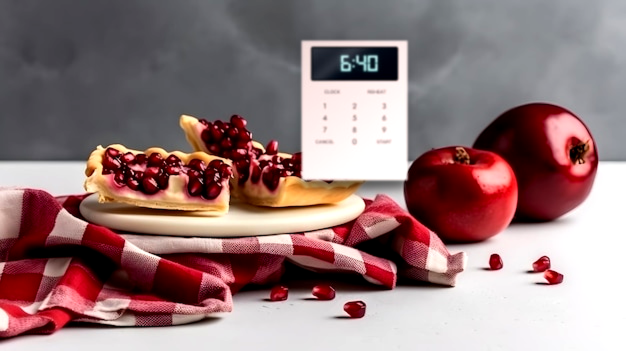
{"hour": 6, "minute": 40}
